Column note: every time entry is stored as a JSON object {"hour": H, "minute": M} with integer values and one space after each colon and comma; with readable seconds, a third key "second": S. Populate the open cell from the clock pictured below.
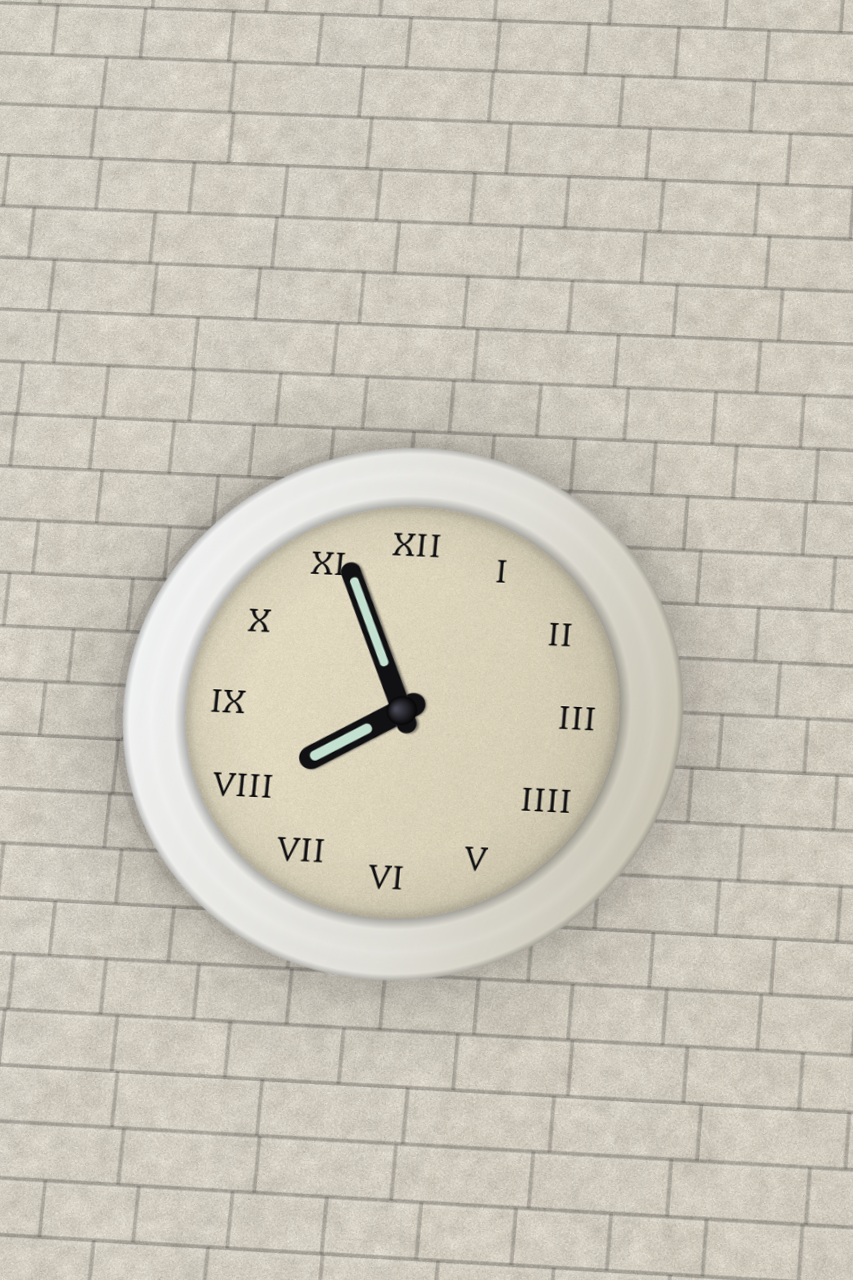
{"hour": 7, "minute": 56}
